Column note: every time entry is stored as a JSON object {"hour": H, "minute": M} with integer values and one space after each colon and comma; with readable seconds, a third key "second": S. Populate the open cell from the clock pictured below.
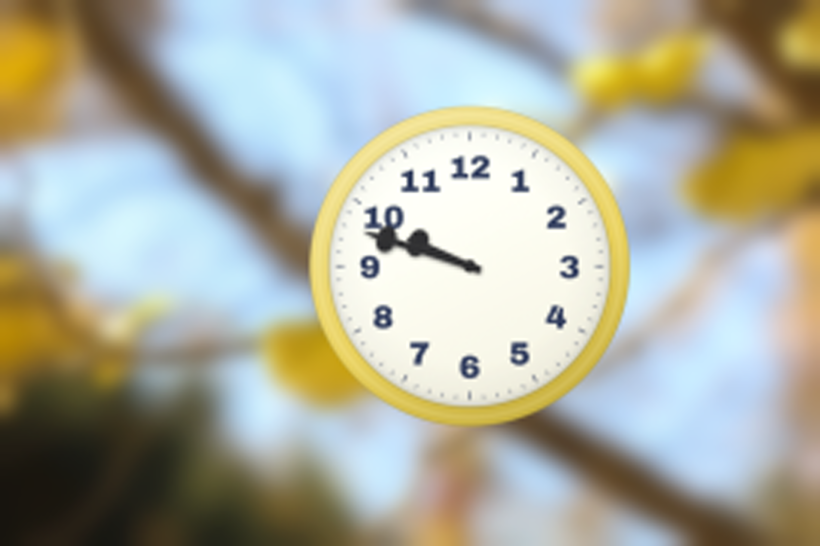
{"hour": 9, "minute": 48}
